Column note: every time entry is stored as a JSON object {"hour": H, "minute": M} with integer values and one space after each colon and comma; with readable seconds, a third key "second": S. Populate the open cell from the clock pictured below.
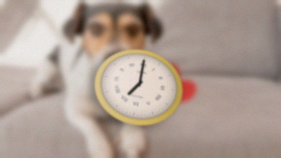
{"hour": 7, "minute": 0}
